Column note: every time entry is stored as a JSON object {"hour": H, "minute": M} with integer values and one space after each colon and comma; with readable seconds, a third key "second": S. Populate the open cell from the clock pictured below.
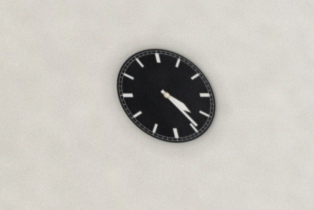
{"hour": 4, "minute": 24}
